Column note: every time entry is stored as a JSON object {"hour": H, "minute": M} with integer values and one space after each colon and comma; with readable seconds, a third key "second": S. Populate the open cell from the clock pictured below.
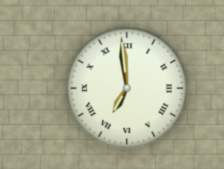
{"hour": 6, "minute": 59}
